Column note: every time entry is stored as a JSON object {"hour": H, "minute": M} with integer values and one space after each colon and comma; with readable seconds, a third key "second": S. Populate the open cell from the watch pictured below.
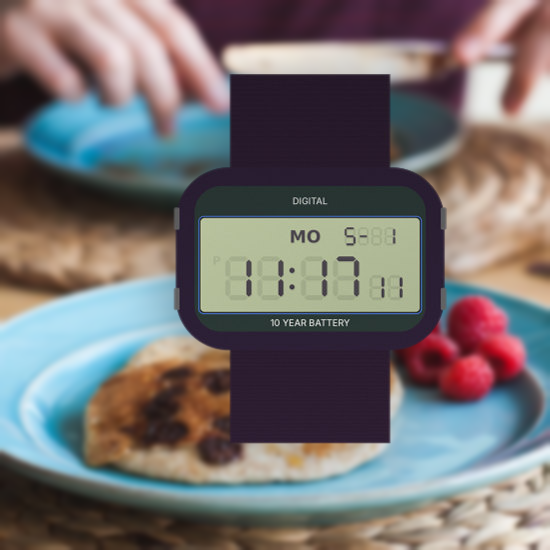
{"hour": 11, "minute": 17, "second": 11}
